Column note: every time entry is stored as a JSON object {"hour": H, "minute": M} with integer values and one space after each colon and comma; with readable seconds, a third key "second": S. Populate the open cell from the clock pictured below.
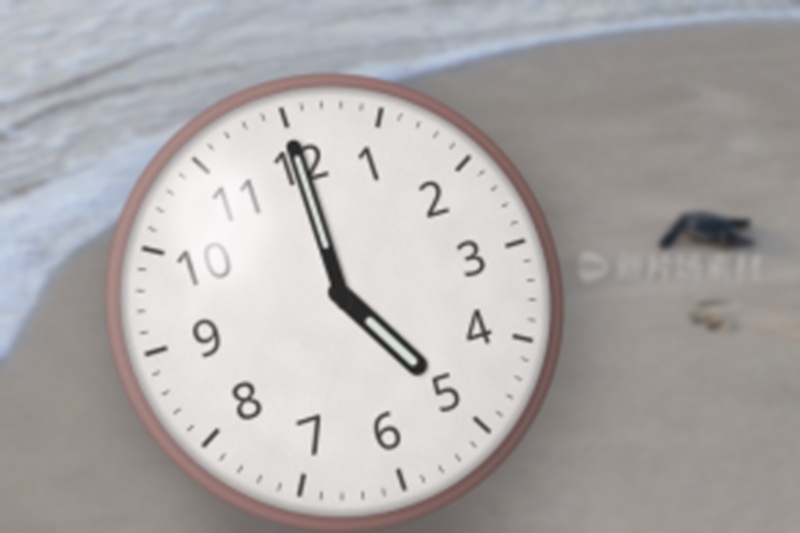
{"hour": 5, "minute": 0}
